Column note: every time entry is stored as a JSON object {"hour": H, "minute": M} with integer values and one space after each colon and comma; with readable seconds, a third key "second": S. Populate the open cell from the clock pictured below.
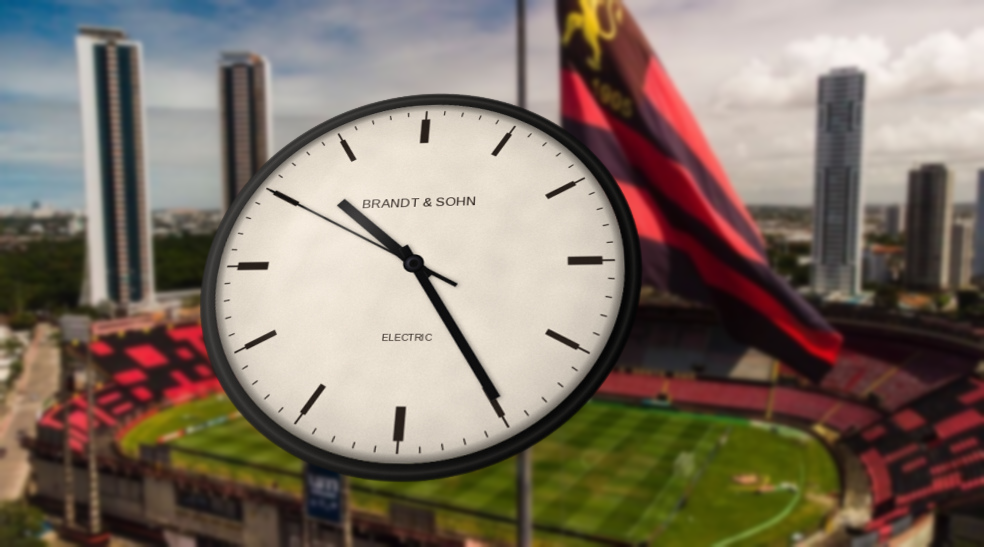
{"hour": 10, "minute": 24, "second": 50}
